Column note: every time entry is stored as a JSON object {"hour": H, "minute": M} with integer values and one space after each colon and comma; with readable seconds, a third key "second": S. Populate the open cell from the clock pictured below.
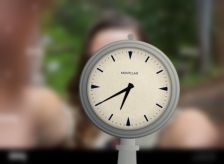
{"hour": 6, "minute": 40}
